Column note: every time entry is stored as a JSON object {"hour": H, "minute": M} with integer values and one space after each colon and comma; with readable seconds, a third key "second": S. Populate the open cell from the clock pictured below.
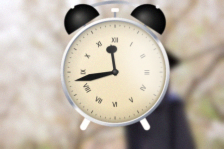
{"hour": 11, "minute": 43}
